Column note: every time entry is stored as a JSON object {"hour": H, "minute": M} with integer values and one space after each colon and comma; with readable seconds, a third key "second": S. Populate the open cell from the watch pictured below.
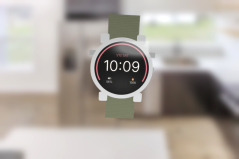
{"hour": 10, "minute": 9}
